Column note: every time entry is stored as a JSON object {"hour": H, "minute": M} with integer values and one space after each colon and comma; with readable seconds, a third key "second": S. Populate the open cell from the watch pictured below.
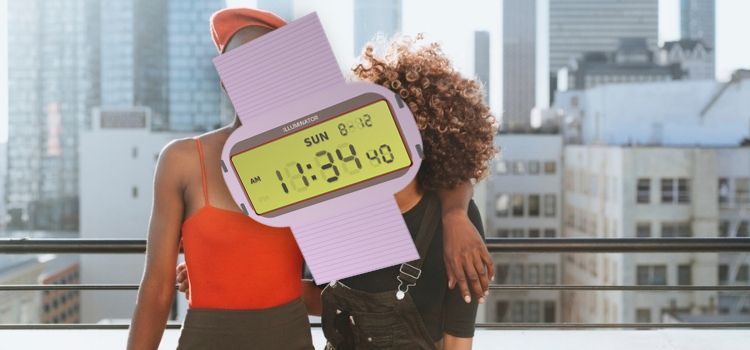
{"hour": 11, "minute": 34, "second": 40}
